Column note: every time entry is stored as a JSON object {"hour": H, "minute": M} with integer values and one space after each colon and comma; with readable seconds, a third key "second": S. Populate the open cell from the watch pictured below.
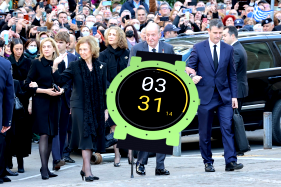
{"hour": 3, "minute": 31}
